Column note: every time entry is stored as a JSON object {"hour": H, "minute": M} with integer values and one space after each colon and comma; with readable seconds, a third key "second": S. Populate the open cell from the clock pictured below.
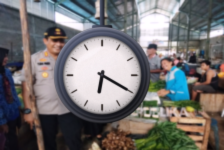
{"hour": 6, "minute": 20}
